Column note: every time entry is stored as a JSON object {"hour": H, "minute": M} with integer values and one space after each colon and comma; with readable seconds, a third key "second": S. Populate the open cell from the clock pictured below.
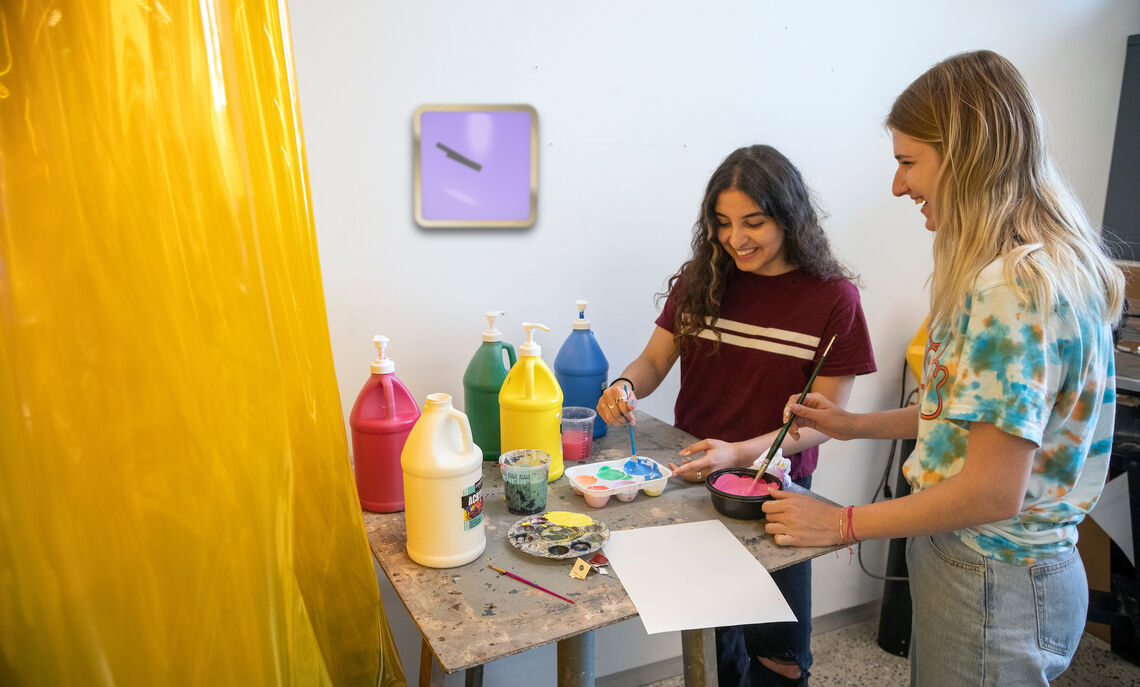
{"hour": 9, "minute": 50}
